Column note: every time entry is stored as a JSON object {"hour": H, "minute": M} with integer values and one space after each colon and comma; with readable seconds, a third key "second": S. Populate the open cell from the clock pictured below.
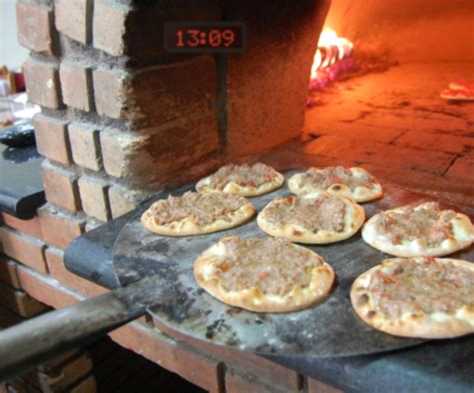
{"hour": 13, "minute": 9}
